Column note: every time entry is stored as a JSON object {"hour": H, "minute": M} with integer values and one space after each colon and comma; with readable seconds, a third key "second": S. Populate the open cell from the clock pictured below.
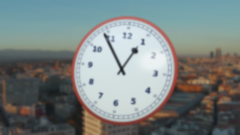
{"hour": 12, "minute": 54}
